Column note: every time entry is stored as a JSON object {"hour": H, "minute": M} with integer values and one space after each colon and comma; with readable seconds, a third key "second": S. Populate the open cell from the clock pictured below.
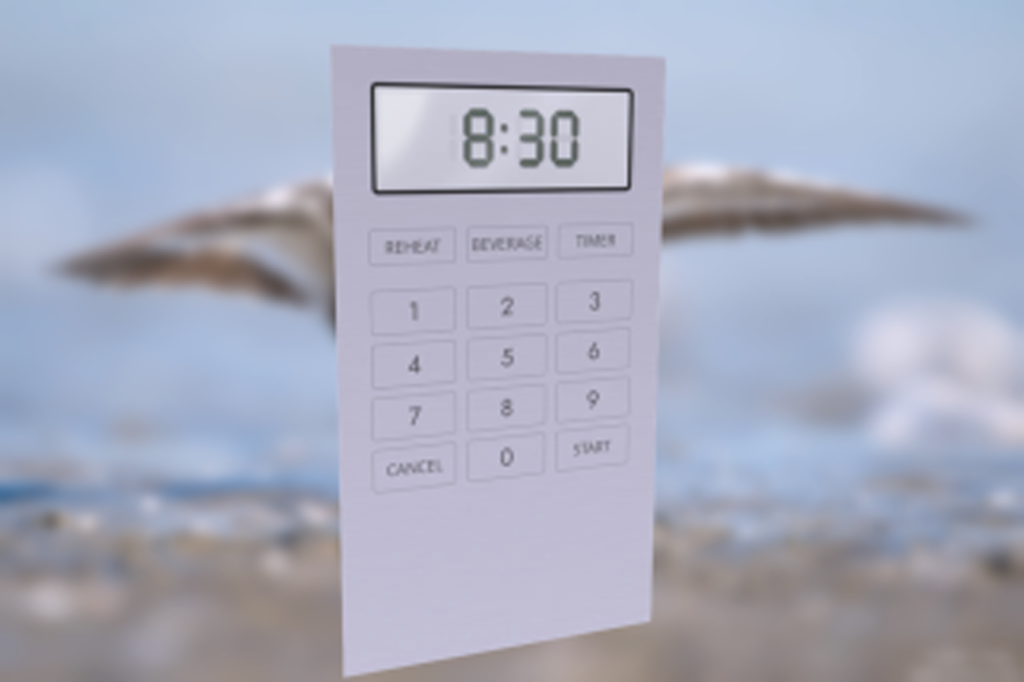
{"hour": 8, "minute": 30}
